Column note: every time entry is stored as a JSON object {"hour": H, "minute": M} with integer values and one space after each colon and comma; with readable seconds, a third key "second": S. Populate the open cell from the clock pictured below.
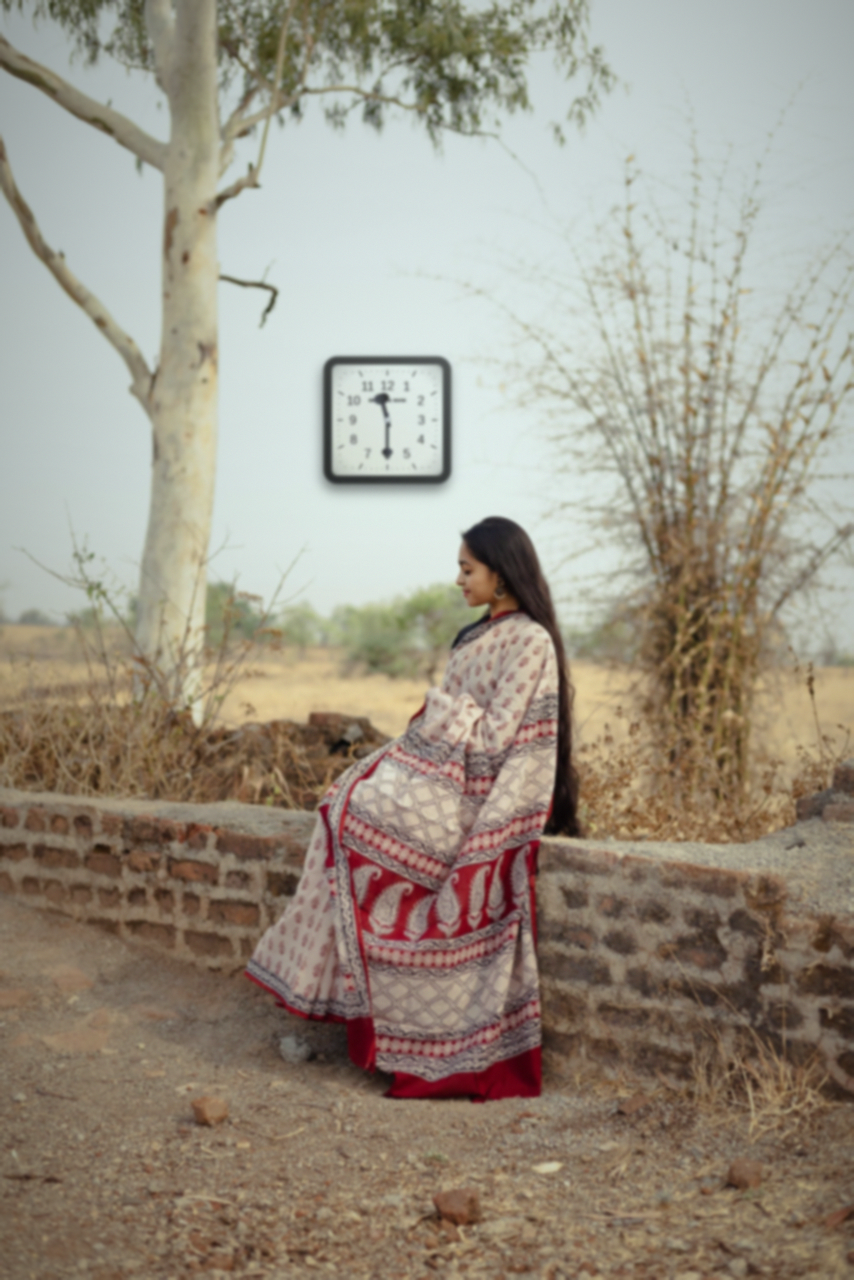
{"hour": 11, "minute": 30}
